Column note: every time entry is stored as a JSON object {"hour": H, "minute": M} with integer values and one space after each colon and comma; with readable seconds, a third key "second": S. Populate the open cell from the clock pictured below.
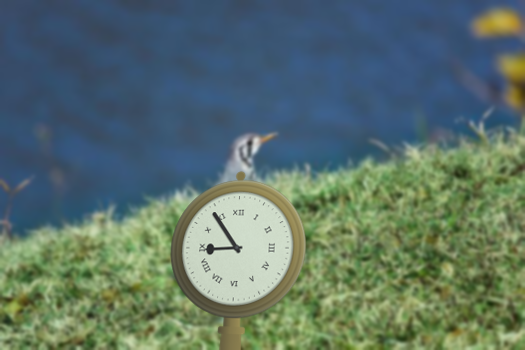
{"hour": 8, "minute": 54}
